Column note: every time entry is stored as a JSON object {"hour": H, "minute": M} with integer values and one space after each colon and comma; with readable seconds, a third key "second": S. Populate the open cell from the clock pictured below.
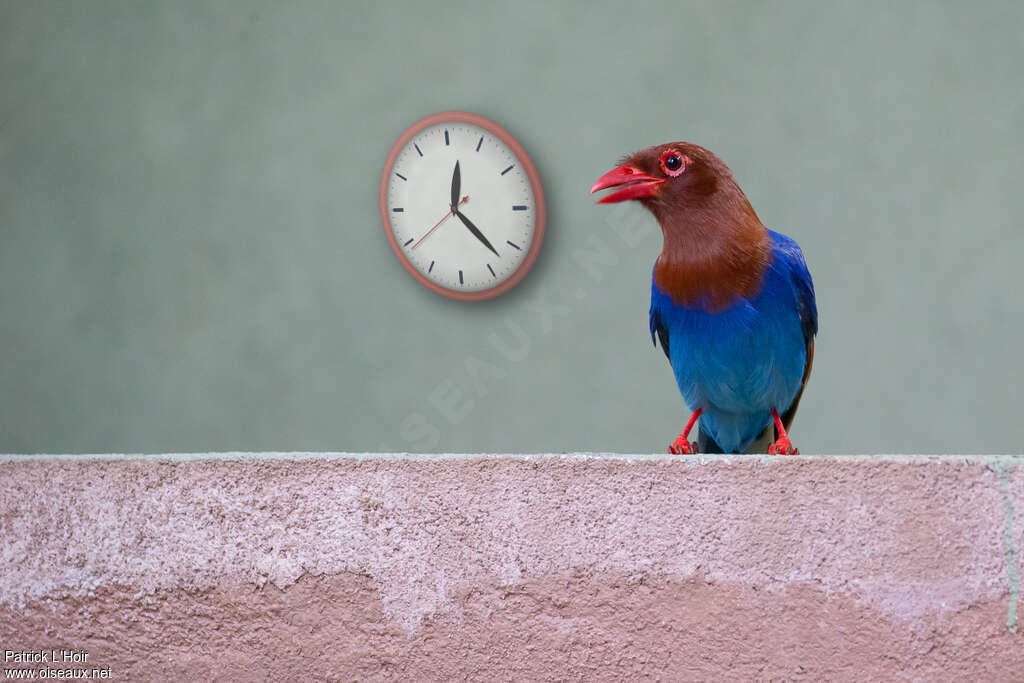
{"hour": 12, "minute": 22, "second": 39}
